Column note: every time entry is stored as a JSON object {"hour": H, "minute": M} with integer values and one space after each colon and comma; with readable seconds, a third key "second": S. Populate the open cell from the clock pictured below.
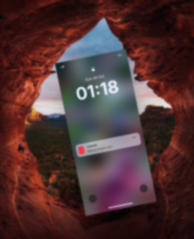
{"hour": 1, "minute": 18}
